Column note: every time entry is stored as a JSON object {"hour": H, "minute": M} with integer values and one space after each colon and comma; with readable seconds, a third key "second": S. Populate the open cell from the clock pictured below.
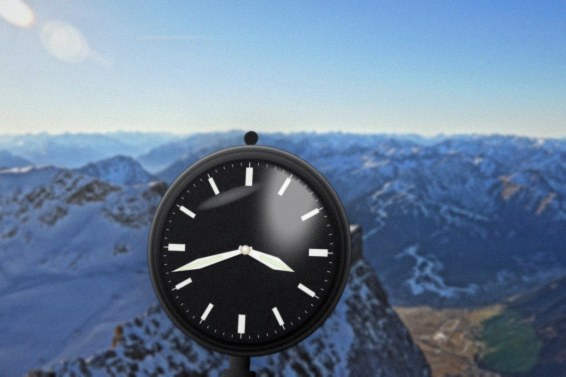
{"hour": 3, "minute": 42}
